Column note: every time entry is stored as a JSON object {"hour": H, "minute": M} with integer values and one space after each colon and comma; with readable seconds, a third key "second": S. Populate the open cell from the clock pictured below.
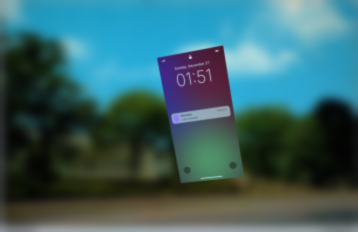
{"hour": 1, "minute": 51}
